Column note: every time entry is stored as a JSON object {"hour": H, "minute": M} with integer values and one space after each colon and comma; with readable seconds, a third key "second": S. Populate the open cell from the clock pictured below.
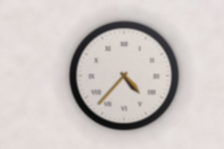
{"hour": 4, "minute": 37}
